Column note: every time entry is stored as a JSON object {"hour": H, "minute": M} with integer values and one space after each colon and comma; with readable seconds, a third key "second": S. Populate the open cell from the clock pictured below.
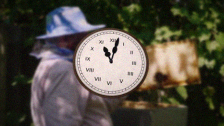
{"hour": 11, "minute": 2}
